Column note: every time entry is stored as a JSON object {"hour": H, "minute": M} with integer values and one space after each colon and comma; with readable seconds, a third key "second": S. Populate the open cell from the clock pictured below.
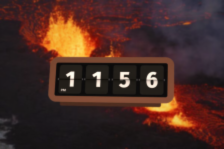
{"hour": 11, "minute": 56}
